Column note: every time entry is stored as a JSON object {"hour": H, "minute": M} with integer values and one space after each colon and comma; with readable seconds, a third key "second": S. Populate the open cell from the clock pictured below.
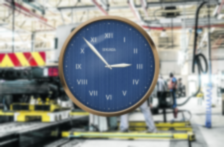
{"hour": 2, "minute": 53}
